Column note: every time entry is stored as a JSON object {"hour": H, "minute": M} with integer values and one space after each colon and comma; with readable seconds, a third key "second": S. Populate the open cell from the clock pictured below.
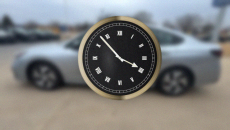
{"hour": 3, "minute": 53}
